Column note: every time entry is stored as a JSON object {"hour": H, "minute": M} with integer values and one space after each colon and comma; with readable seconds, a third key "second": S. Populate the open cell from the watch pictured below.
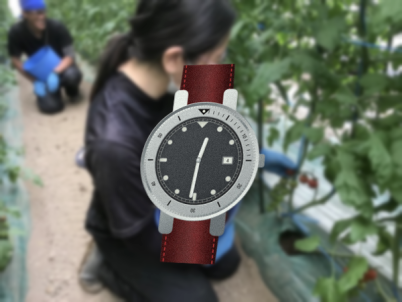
{"hour": 12, "minute": 31}
